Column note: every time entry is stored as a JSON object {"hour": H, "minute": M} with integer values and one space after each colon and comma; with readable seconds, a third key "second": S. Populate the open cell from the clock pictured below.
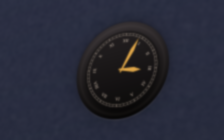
{"hour": 3, "minute": 4}
